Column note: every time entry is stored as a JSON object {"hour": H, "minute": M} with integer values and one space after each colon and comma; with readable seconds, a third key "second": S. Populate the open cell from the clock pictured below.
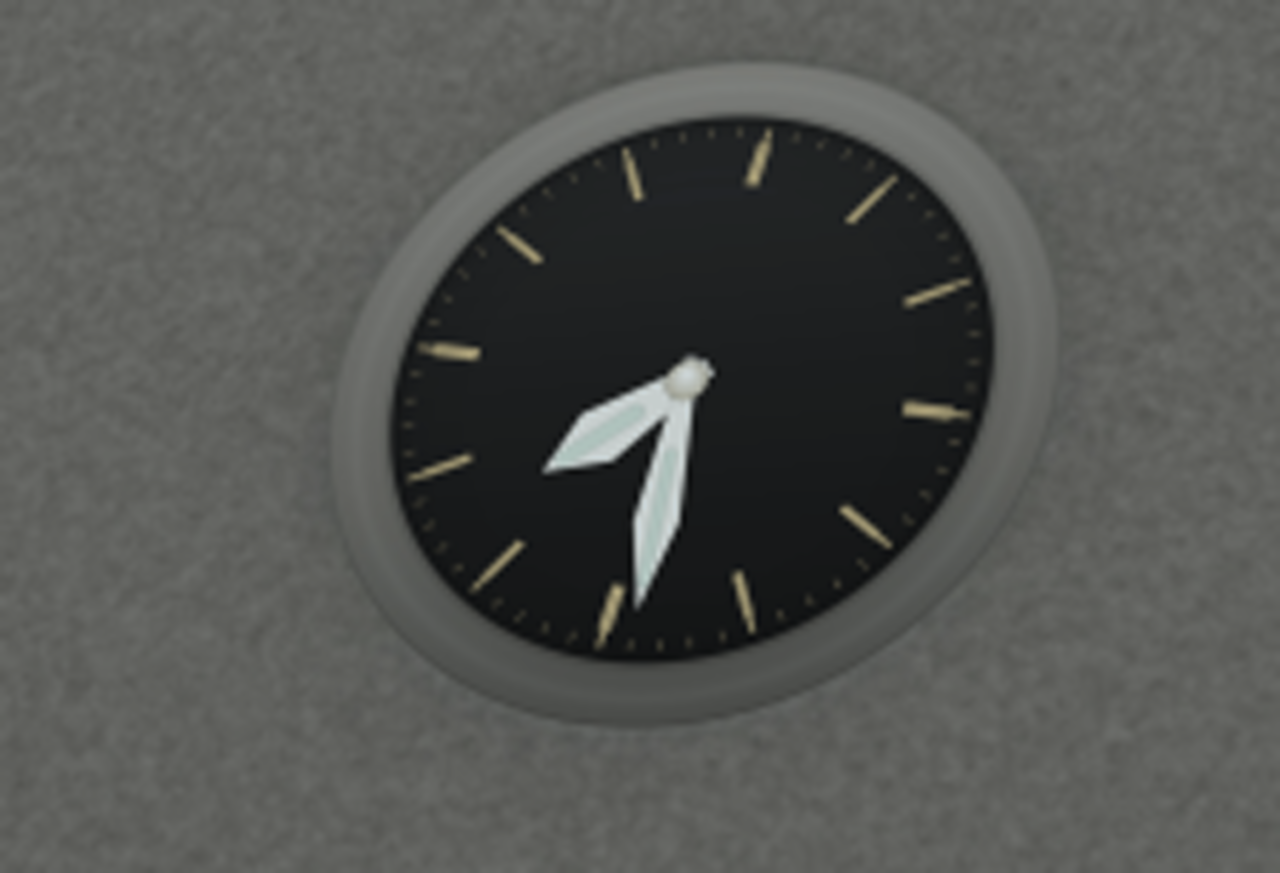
{"hour": 7, "minute": 29}
